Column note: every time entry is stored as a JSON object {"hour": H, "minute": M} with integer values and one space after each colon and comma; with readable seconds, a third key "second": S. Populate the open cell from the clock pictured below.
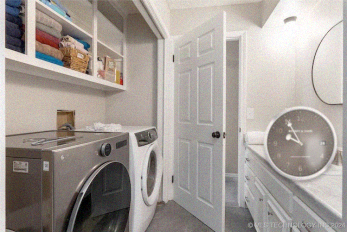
{"hour": 9, "minute": 55}
